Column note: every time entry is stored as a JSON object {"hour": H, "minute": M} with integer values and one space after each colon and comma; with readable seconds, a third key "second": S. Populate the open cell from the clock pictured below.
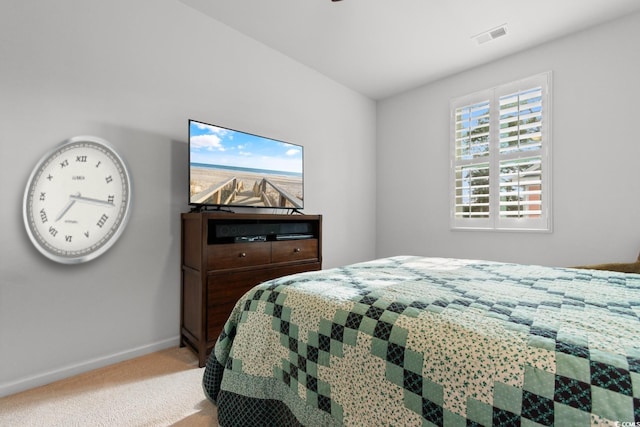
{"hour": 7, "minute": 16}
